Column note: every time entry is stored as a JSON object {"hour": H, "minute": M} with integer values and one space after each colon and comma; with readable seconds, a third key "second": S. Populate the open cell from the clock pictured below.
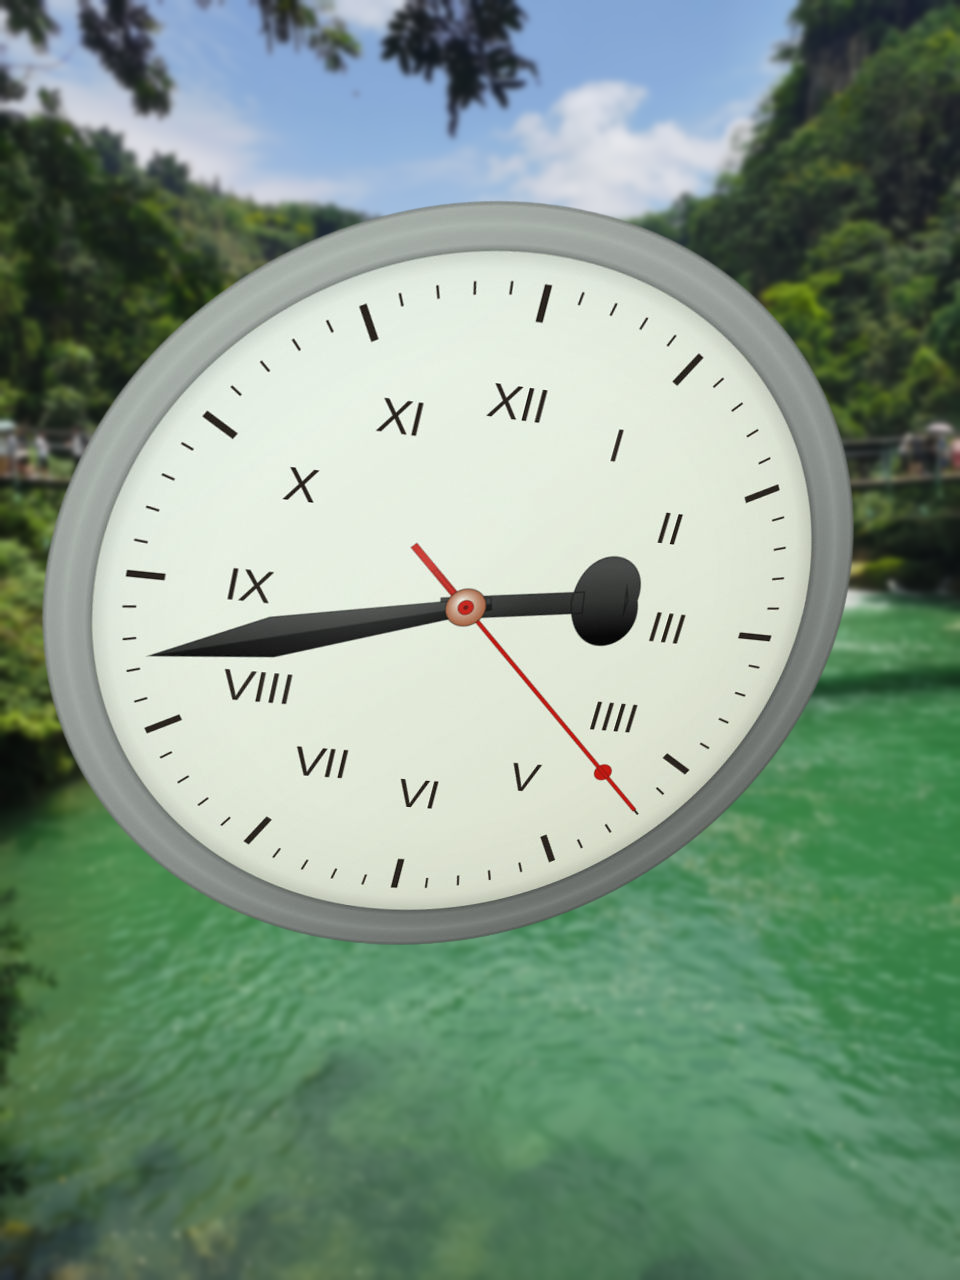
{"hour": 2, "minute": 42, "second": 22}
